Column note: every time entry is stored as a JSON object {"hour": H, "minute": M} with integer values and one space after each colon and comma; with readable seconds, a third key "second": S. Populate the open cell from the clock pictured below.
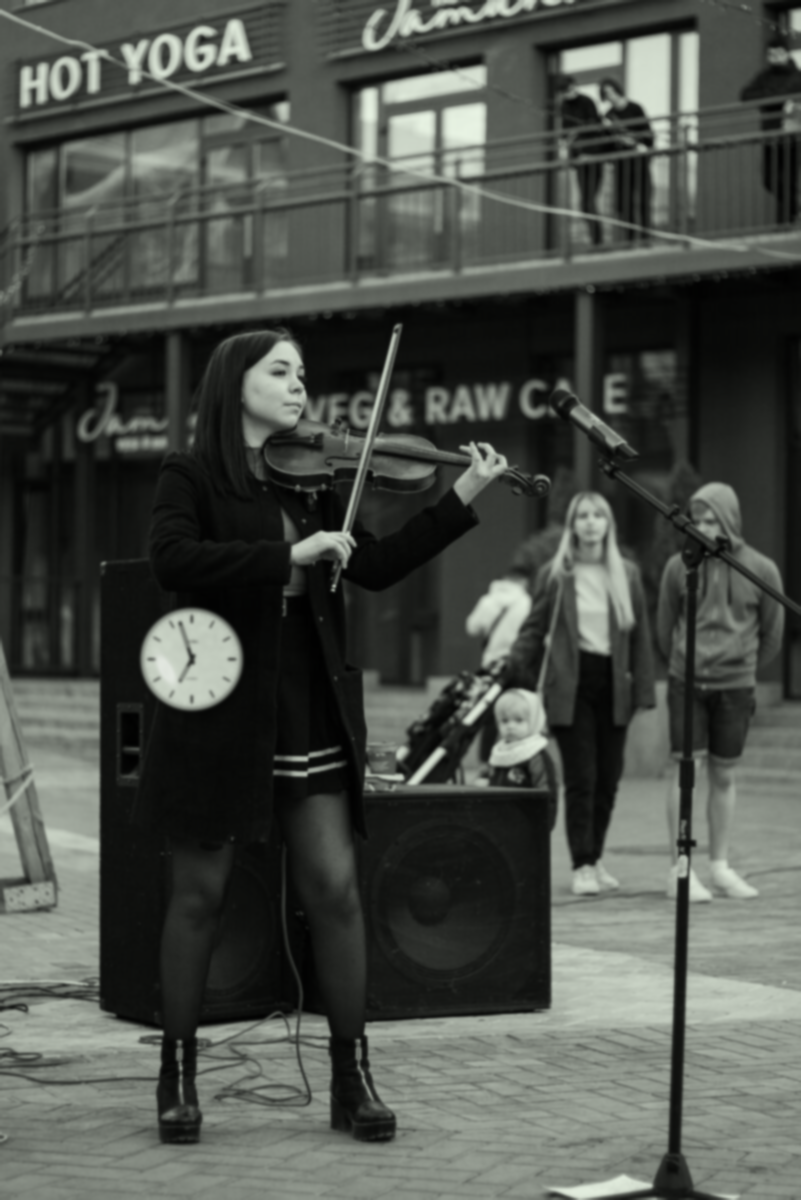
{"hour": 6, "minute": 57}
